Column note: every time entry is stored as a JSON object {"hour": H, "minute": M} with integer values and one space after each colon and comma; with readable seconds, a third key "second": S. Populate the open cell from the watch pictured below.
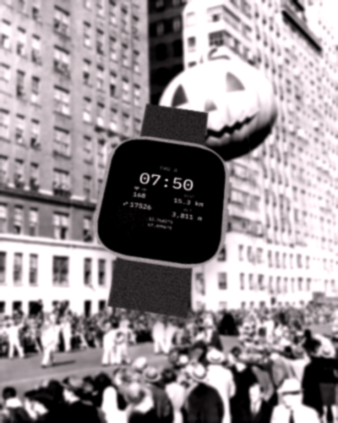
{"hour": 7, "minute": 50}
